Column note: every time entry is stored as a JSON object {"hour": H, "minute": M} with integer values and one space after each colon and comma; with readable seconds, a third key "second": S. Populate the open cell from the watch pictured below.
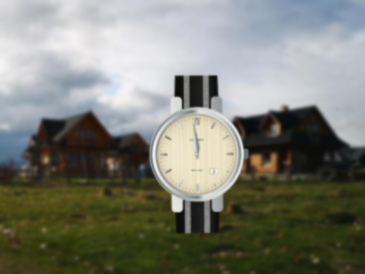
{"hour": 11, "minute": 59}
